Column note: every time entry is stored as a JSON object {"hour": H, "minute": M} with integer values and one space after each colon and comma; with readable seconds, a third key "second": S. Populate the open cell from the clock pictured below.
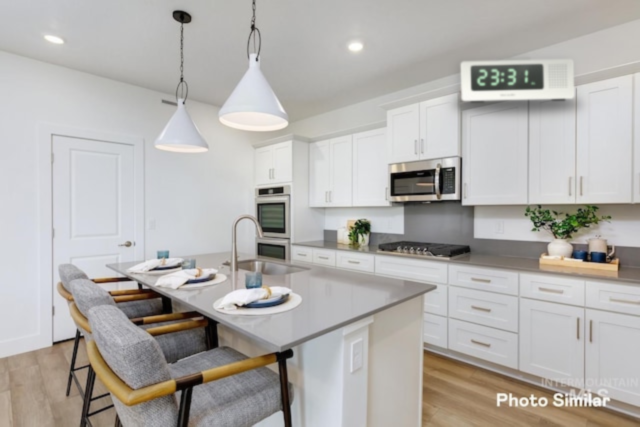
{"hour": 23, "minute": 31}
